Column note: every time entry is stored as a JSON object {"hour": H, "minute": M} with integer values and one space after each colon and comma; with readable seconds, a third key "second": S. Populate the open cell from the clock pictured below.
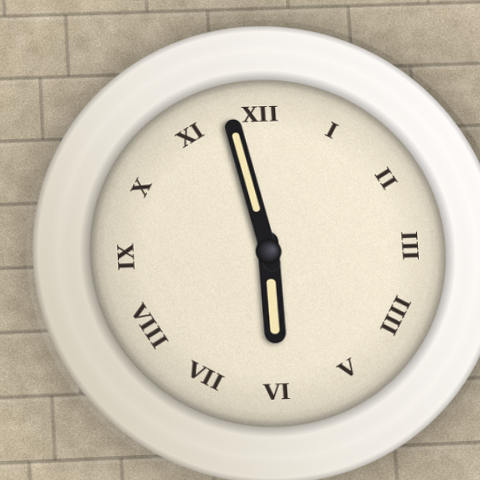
{"hour": 5, "minute": 58}
